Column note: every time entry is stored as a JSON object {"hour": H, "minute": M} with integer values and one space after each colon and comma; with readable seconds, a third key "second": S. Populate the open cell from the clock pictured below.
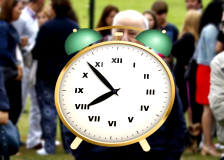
{"hour": 7, "minute": 53}
